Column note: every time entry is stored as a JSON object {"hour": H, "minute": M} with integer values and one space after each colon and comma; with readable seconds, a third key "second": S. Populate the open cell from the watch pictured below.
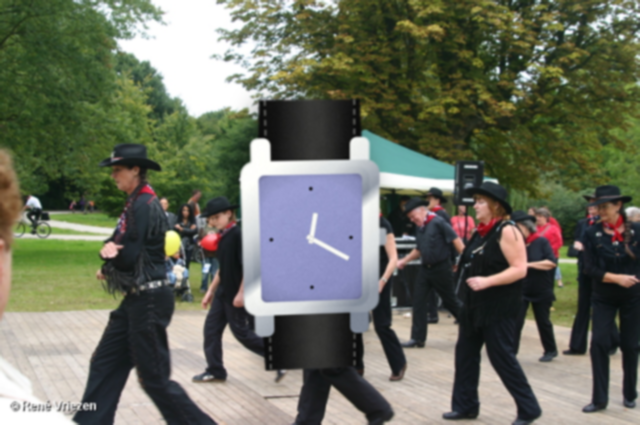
{"hour": 12, "minute": 20}
